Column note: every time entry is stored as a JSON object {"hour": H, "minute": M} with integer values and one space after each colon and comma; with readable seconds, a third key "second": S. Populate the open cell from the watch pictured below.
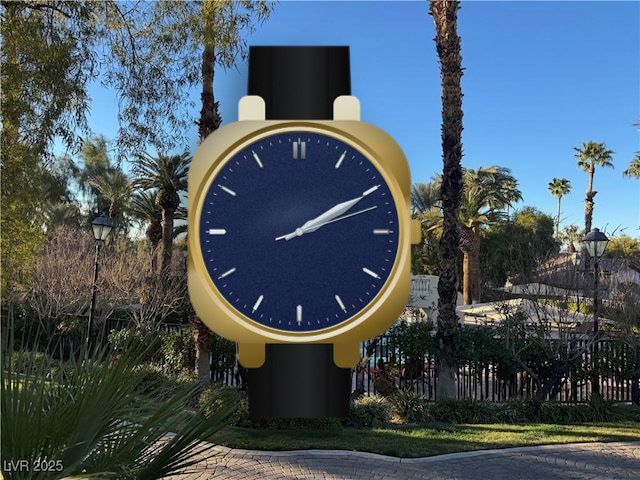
{"hour": 2, "minute": 10, "second": 12}
